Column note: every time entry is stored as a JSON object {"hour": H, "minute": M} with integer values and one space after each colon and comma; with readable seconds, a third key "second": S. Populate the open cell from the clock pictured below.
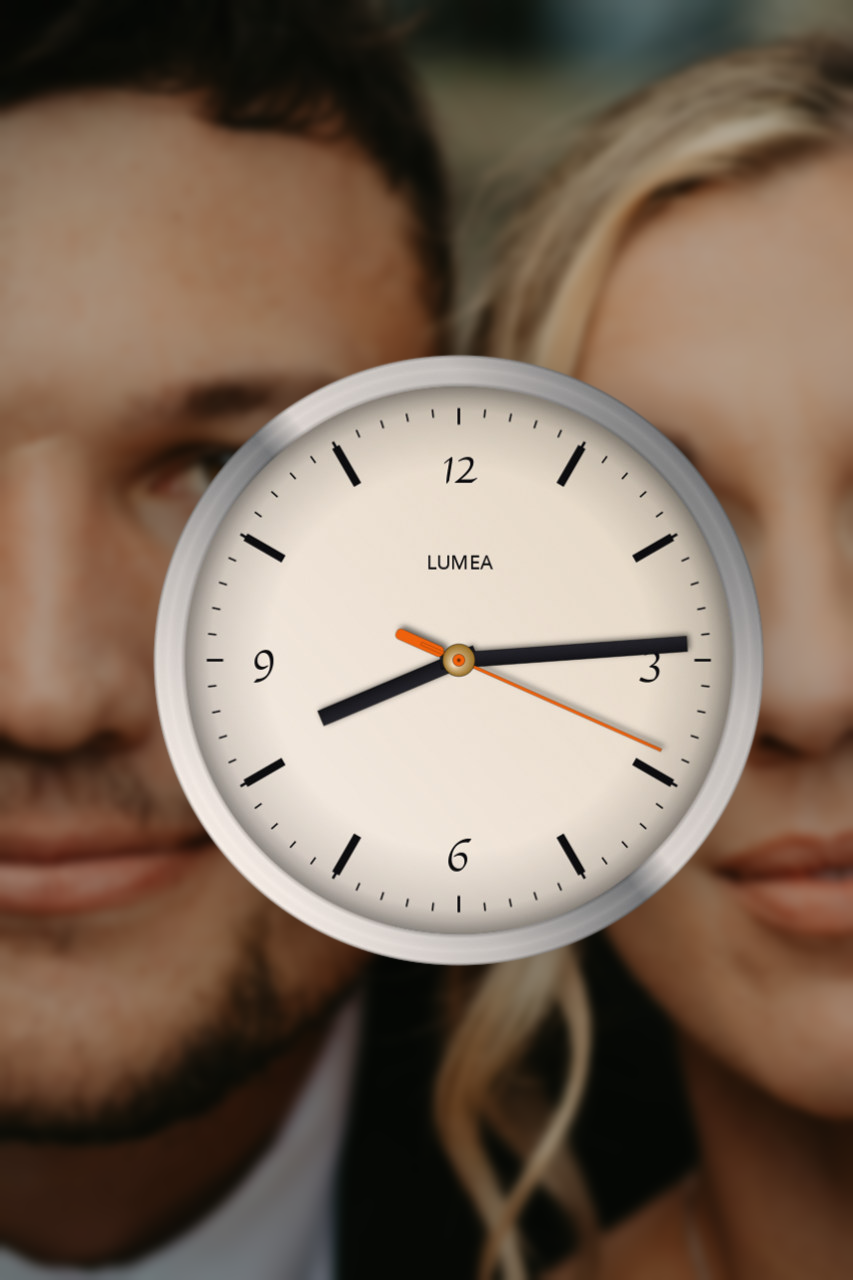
{"hour": 8, "minute": 14, "second": 19}
